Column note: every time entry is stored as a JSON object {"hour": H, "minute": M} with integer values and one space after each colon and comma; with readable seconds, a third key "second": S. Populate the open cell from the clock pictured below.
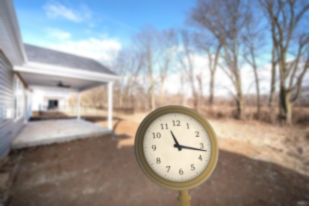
{"hour": 11, "minute": 17}
